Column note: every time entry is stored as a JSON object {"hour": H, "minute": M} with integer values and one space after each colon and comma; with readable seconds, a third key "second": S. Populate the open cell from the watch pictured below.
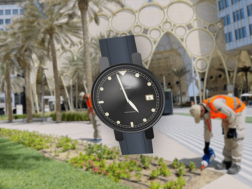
{"hour": 4, "minute": 58}
